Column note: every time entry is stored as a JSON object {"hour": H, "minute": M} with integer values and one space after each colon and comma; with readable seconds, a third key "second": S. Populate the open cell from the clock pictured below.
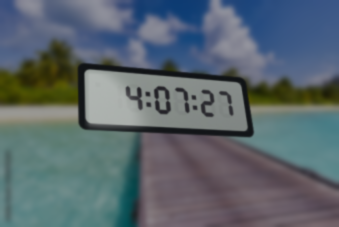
{"hour": 4, "minute": 7, "second": 27}
